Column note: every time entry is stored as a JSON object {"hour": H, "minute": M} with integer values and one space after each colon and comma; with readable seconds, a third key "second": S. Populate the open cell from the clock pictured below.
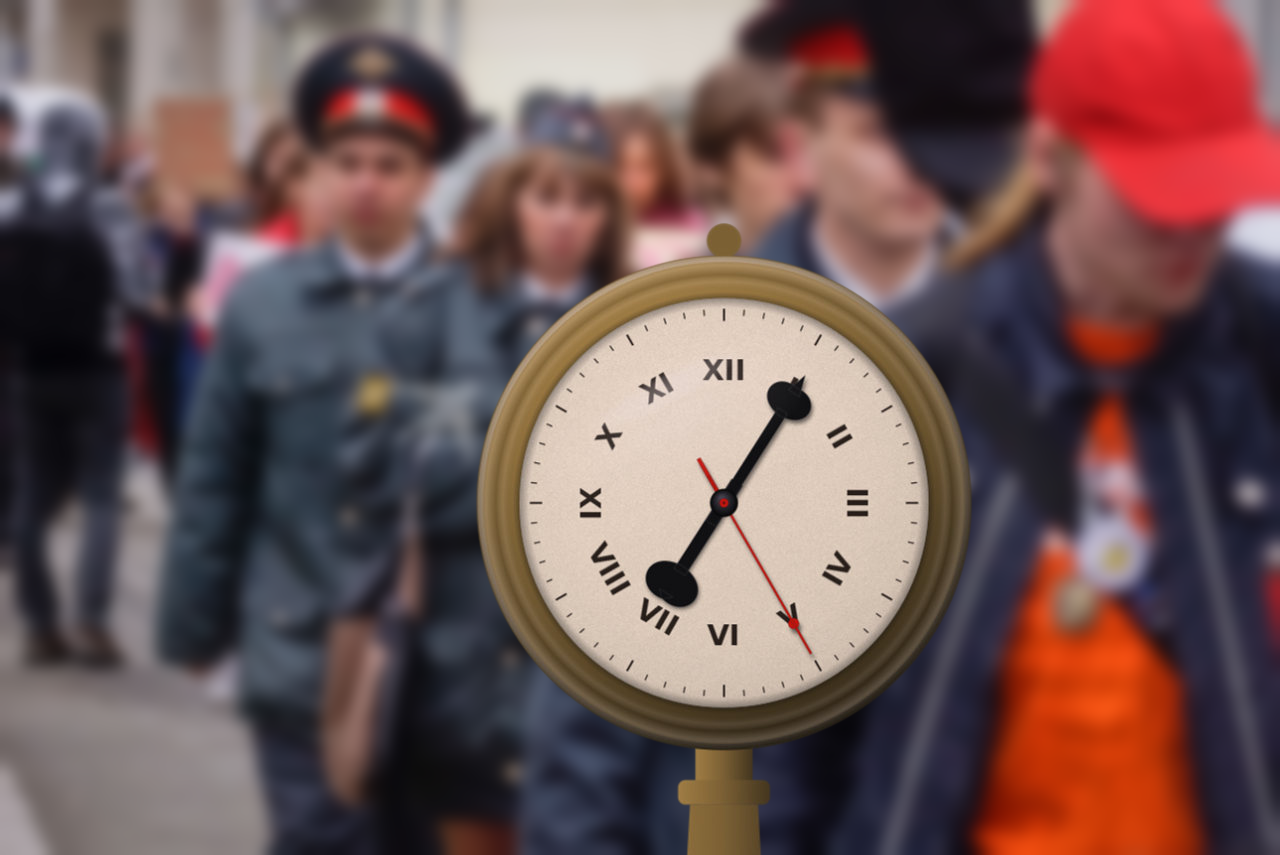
{"hour": 7, "minute": 5, "second": 25}
